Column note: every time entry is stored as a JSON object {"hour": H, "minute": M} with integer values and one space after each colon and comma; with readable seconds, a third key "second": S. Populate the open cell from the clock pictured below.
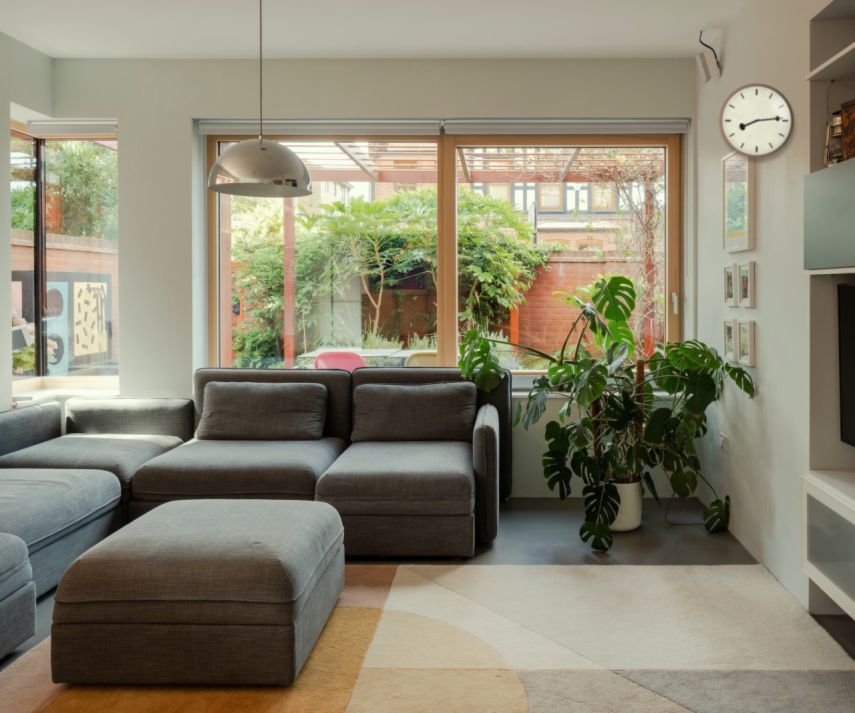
{"hour": 8, "minute": 14}
